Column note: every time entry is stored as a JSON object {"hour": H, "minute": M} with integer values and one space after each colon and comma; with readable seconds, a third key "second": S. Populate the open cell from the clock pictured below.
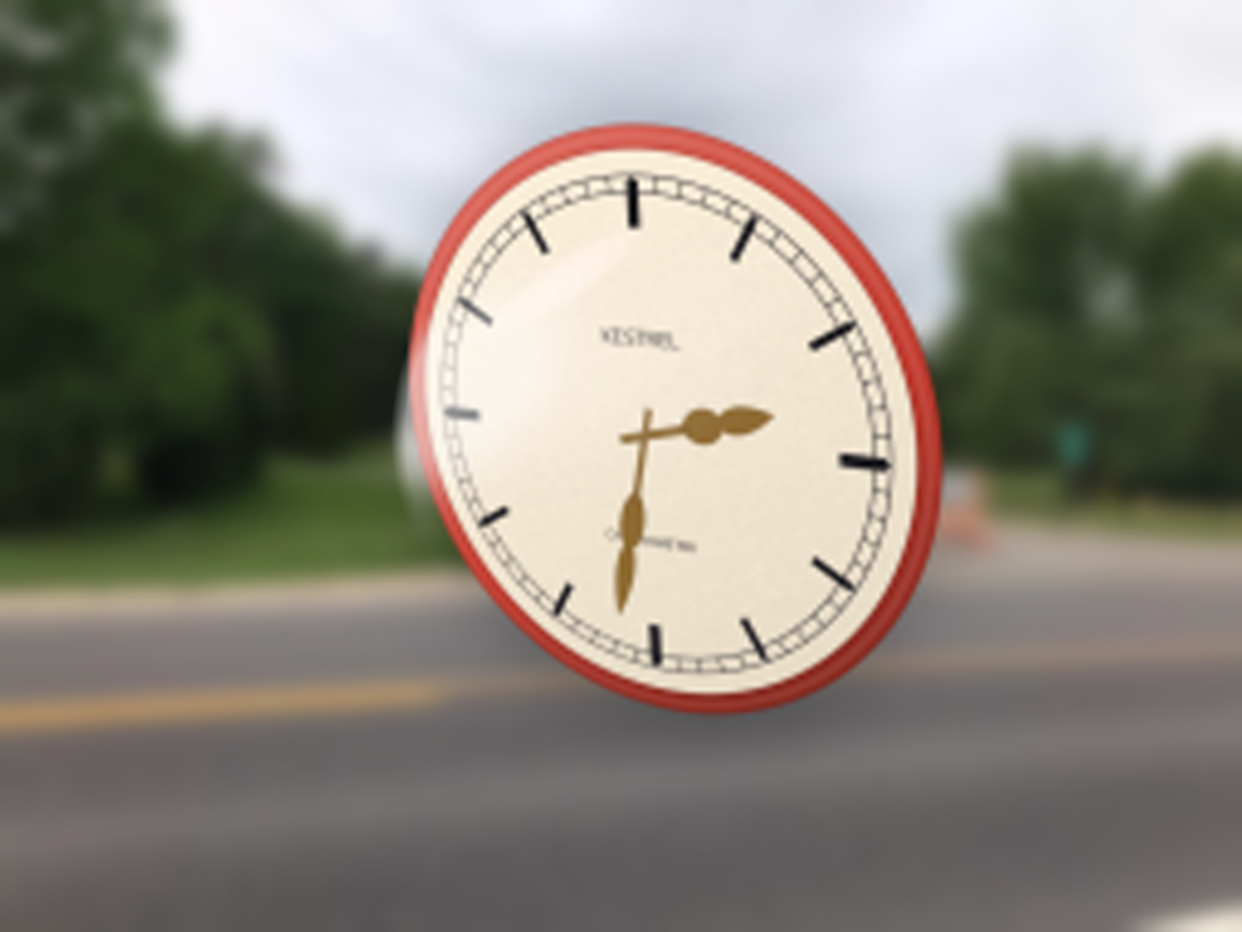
{"hour": 2, "minute": 32}
